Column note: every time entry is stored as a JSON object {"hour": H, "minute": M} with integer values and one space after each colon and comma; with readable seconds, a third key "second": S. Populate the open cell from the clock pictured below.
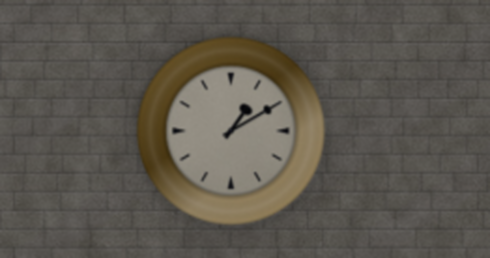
{"hour": 1, "minute": 10}
